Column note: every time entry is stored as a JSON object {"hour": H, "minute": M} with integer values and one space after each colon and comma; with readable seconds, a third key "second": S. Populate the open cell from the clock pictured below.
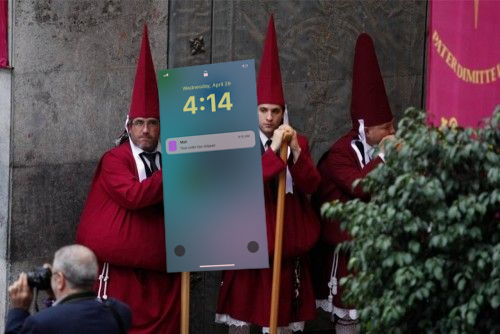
{"hour": 4, "minute": 14}
